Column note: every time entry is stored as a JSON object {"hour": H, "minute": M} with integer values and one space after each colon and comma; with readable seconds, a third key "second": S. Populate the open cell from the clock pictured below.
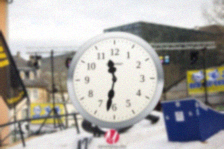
{"hour": 11, "minute": 32}
